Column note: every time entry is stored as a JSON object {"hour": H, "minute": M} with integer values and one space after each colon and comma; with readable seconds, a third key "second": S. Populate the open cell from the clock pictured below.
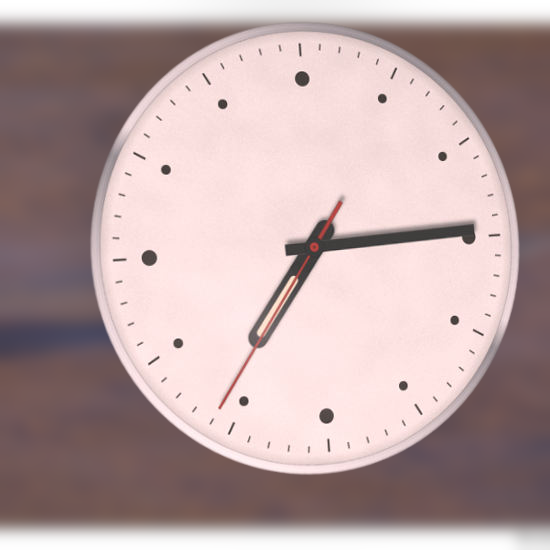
{"hour": 7, "minute": 14, "second": 36}
